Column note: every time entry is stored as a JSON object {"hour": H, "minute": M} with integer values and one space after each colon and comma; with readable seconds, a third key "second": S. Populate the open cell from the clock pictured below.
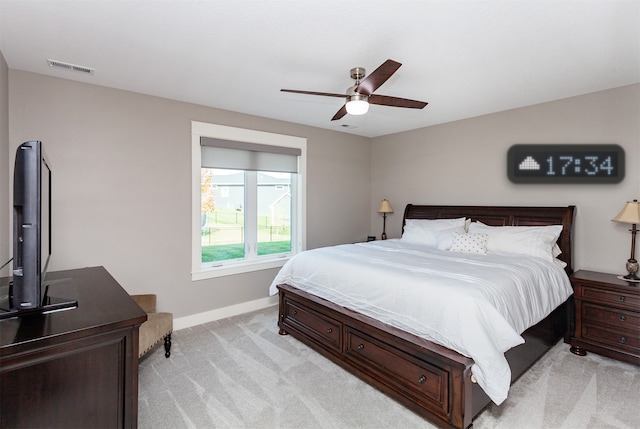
{"hour": 17, "minute": 34}
